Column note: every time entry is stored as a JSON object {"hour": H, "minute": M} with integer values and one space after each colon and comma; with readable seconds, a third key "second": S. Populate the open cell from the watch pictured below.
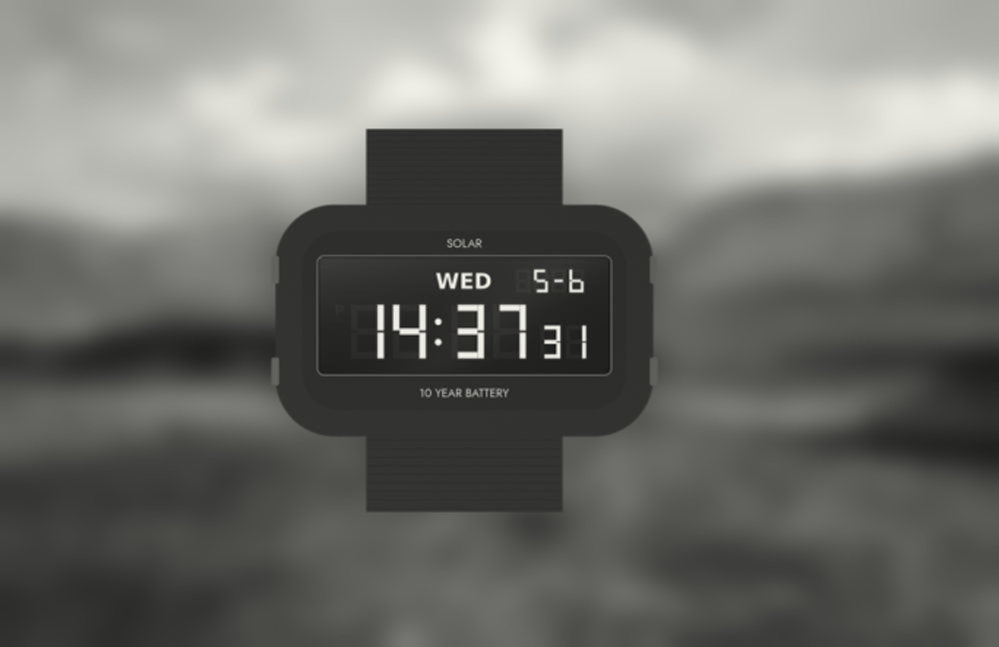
{"hour": 14, "minute": 37, "second": 31}
